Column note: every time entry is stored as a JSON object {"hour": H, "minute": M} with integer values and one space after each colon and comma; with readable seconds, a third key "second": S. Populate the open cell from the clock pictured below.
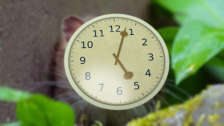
{"hour": 5, "minute": 3}
